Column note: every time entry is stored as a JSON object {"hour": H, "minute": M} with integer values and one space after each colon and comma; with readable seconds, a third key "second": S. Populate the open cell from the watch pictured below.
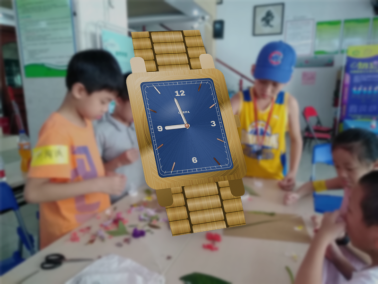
{"hour": 8, "minute": 58}
